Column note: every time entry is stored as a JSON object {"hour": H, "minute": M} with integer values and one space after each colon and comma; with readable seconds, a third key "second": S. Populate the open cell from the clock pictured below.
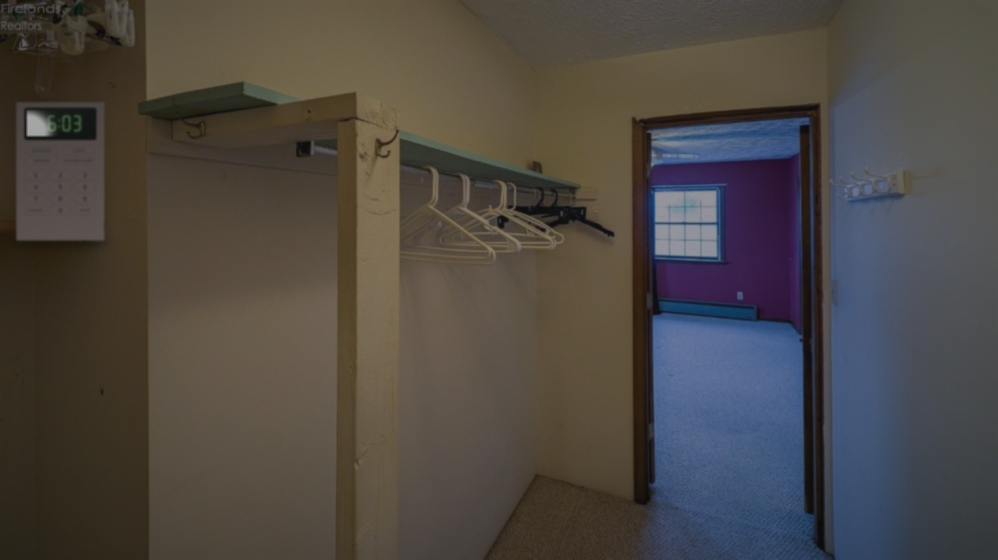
{"hour": 6, "minute": 3}
